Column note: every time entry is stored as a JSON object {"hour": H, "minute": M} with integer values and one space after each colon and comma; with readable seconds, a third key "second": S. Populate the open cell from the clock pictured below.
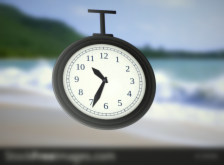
{"hour": 10, "minute": 34}
